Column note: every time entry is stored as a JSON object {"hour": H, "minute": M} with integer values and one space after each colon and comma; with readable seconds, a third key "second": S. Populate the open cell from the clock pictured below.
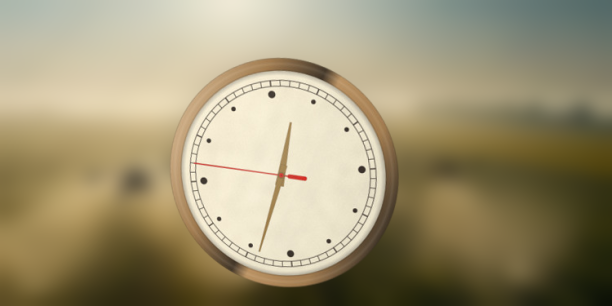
{"hour": 12, "minute": 33, "second": 47}
